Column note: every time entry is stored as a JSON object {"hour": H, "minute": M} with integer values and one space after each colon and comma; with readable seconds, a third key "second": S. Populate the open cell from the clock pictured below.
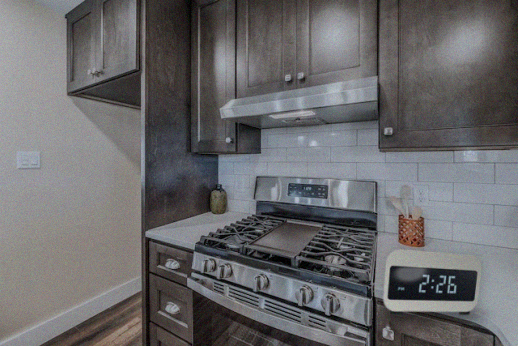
{"hour": 2, "minute": 26}
